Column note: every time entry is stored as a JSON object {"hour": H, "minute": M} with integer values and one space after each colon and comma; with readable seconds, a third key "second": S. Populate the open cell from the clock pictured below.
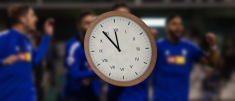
{"hour": 11, "minute": 54}
